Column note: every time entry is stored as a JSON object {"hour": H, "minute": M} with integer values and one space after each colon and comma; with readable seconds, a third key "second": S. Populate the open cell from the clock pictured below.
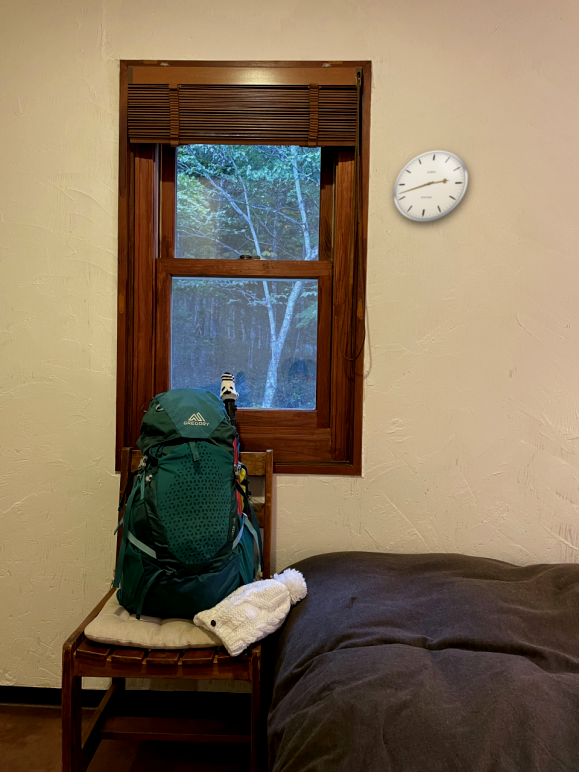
{"hour": 2, "minute": 42}
